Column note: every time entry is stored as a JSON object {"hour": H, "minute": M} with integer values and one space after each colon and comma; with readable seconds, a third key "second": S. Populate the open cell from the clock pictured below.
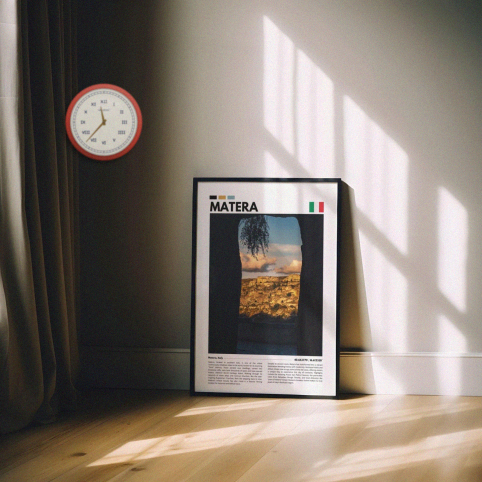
{"hour": 11, "minute": 37}
